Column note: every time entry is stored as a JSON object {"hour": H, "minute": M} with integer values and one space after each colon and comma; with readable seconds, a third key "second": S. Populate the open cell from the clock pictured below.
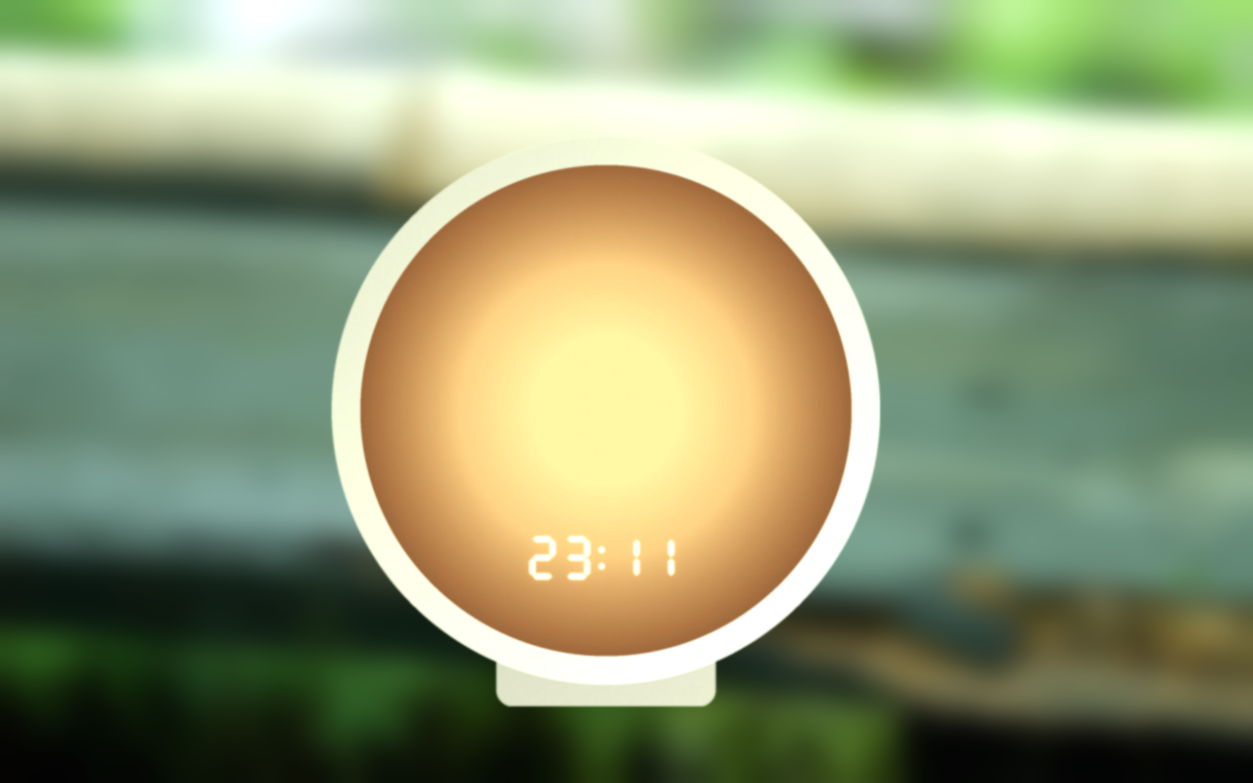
{"hour": 23, "minute": 11}
